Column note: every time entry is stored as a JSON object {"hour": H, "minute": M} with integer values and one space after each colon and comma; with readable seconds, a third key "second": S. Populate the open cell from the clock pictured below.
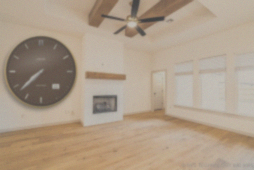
{"hour": 7, "minute": 38}
